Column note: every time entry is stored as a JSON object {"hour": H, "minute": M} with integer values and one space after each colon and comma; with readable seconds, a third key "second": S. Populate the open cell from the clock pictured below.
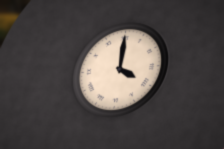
{"hour": 4, "minute": 0}
